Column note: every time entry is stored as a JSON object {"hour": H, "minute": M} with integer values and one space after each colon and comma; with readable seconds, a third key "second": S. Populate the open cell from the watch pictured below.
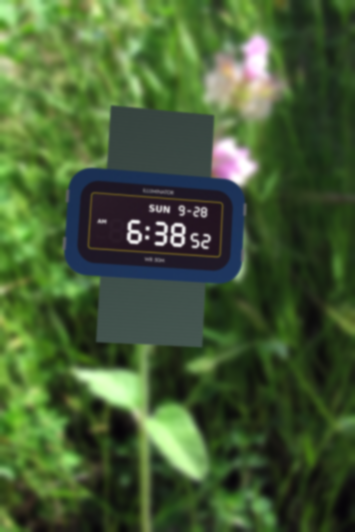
{"hour": 6, "minute": 38, "second": 52}
